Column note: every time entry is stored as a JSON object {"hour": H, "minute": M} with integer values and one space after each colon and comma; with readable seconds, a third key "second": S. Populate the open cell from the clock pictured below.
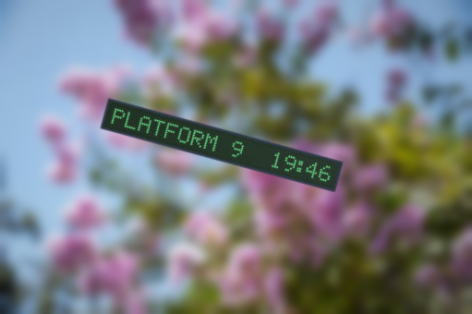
{"hour": 19, "minute": 46}
